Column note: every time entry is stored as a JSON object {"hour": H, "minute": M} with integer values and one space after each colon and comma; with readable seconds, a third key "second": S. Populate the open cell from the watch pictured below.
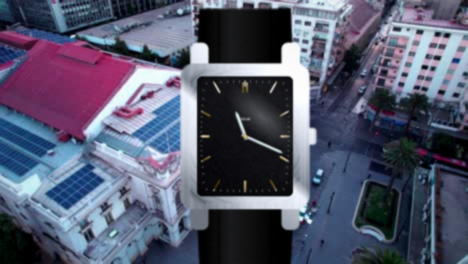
{"hour": 11, "minute": 19}
